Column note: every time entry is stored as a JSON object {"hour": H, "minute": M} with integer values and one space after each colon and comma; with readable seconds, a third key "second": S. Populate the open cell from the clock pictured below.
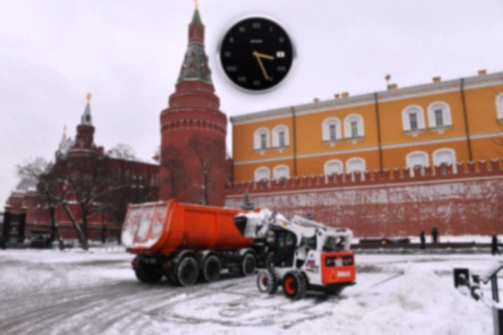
{"hour": 3, "minute": 26}
